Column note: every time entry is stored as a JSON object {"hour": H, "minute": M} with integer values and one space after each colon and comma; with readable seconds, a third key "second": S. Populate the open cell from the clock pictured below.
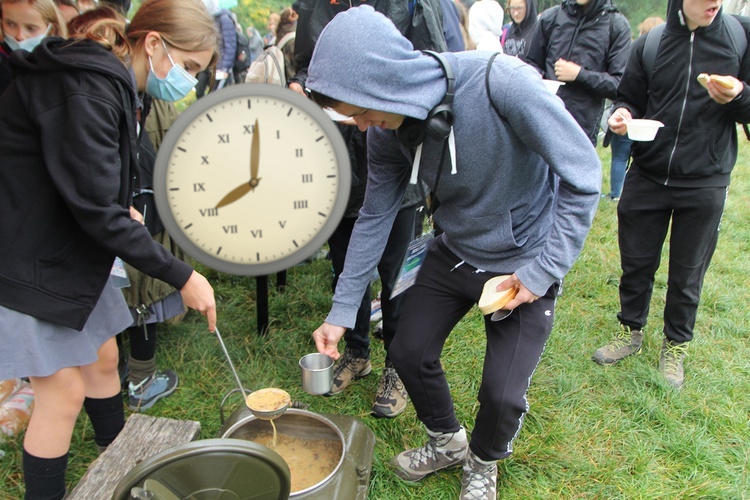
{"hour": 8, "minute": 1}
